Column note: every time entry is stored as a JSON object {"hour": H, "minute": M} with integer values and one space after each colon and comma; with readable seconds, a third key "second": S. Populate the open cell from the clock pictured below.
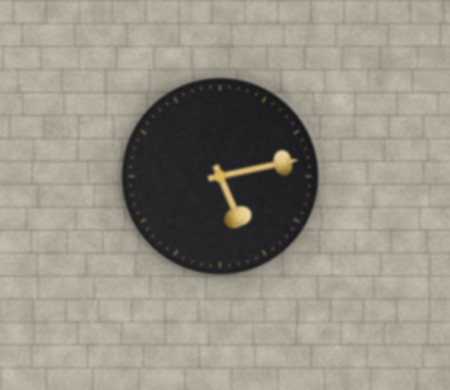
{"hour": 5, "minute": 13}
